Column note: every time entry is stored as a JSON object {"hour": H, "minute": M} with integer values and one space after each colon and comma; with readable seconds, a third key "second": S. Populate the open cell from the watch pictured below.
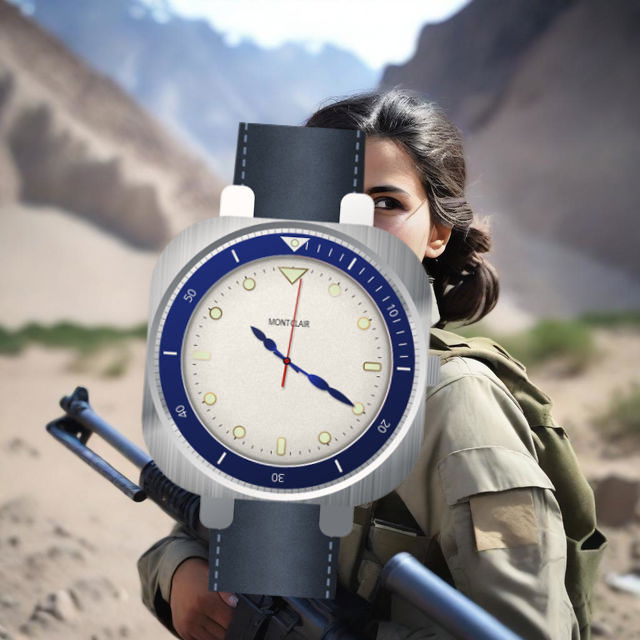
{"hour": 10, "minute": 20, "second": 1}
